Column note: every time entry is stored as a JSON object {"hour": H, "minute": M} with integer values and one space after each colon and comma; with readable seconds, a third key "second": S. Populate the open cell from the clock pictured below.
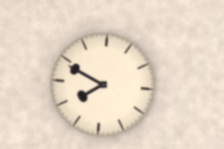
{"hour": 7, "minute": 49}
